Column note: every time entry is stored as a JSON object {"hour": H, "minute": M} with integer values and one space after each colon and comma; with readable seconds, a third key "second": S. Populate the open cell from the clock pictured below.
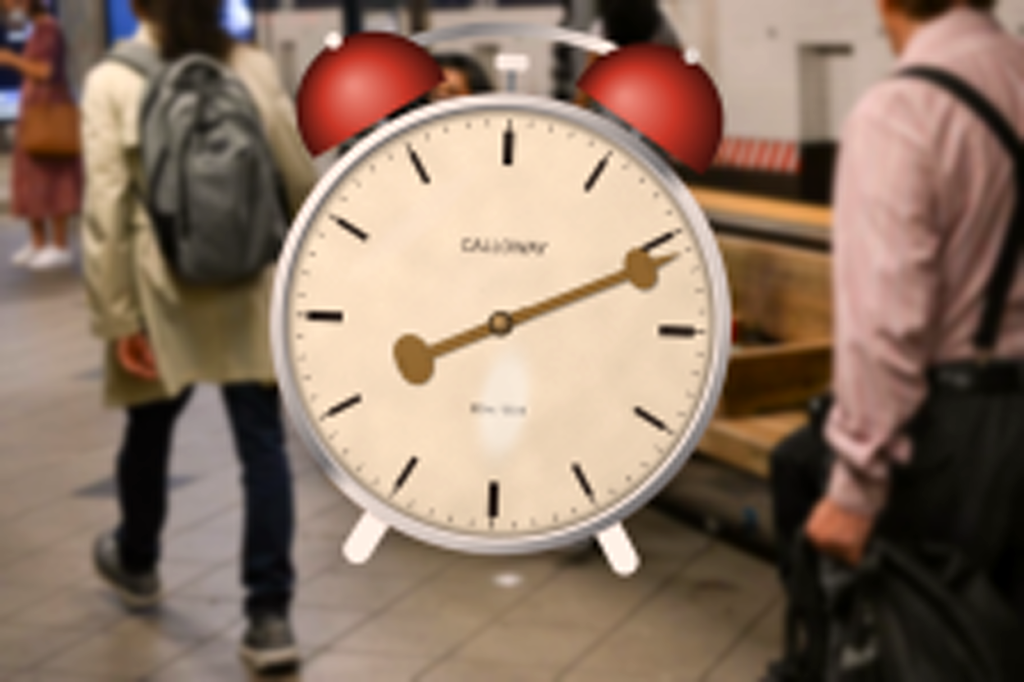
{"hour": 8, "minute": 11}
